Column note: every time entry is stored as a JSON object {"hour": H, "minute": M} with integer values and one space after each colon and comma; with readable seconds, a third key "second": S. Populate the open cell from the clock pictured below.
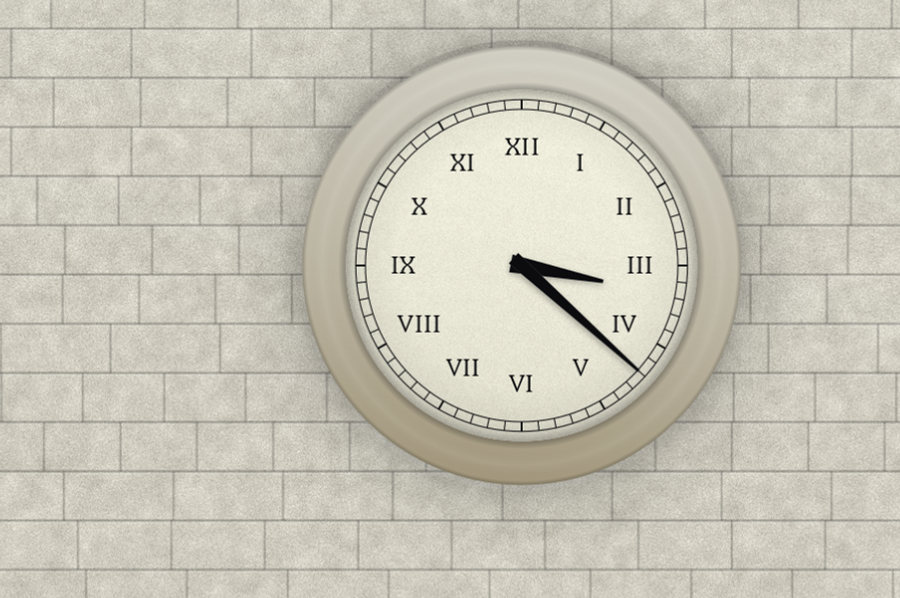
{"hour": 3, "minute": 22}
